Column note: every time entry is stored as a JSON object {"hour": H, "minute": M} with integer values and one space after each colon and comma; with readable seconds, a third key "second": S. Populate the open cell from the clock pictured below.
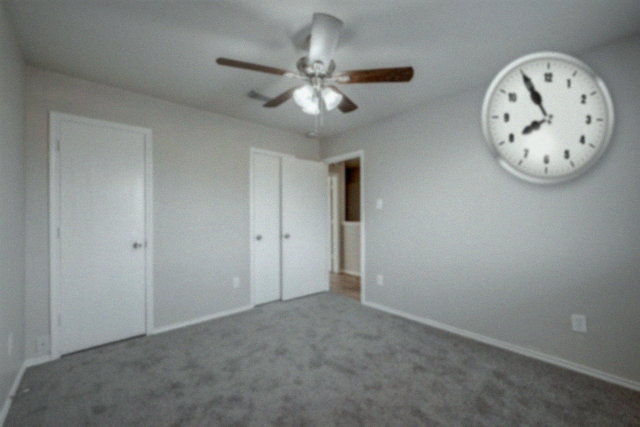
{"hour": 7, "minute": 55}
